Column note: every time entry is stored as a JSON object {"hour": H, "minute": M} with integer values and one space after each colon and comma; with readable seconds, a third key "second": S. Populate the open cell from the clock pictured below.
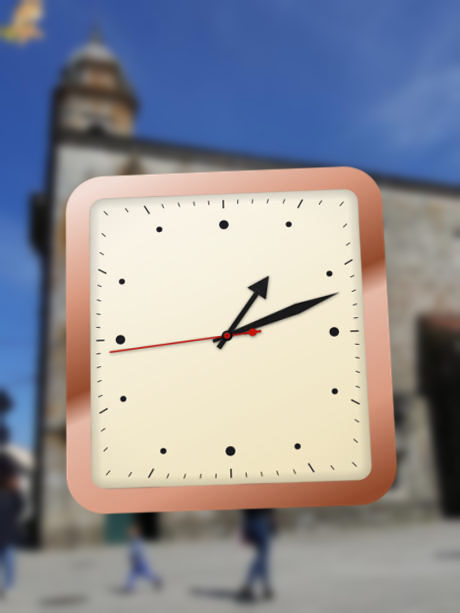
{"hour": 1, "minute": 11, "second": 44}
